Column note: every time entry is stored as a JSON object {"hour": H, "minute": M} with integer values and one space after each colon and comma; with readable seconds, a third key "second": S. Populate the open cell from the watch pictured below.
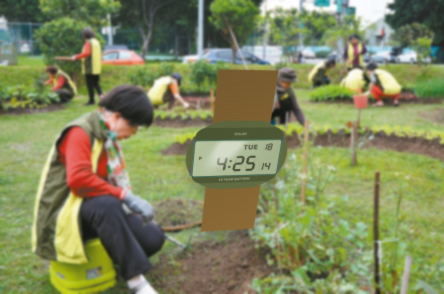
{"hour": 4, "minute": 25, "second": 14}
